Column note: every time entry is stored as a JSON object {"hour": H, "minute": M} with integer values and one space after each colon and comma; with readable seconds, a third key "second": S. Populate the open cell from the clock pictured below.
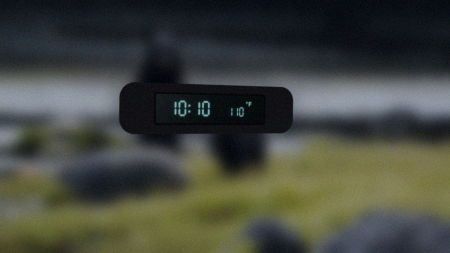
{"hour": 10, "minute": 10}
